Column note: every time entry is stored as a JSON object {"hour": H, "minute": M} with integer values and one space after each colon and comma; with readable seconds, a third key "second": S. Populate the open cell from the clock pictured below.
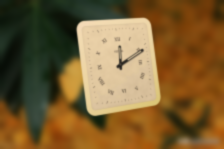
{"hour": 12, "minute": 11}
